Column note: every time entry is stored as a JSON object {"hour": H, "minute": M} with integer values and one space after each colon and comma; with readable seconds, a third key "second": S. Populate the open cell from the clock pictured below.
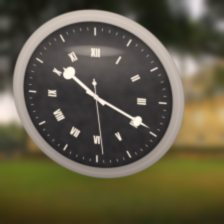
{"hour": 10, "minute": 19, "second": 29}
